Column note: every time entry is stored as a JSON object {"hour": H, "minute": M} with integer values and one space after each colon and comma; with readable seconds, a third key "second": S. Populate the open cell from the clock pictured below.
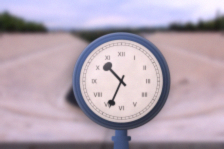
{"hour": 10, "minute": 34}
